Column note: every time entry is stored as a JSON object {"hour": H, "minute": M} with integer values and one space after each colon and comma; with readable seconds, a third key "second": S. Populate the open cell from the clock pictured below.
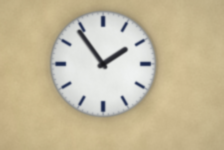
{"hour": 1, "minute": 54}
